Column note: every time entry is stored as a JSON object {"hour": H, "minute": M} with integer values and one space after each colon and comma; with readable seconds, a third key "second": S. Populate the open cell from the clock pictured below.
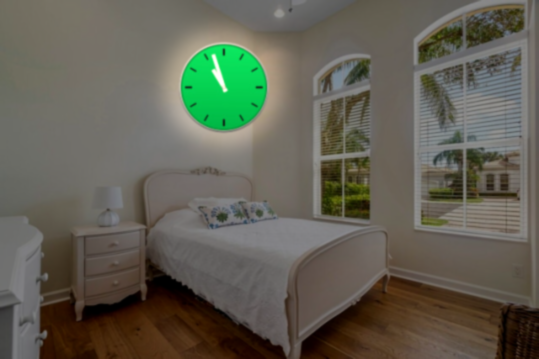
{"hour": 10, "minute": 57}
